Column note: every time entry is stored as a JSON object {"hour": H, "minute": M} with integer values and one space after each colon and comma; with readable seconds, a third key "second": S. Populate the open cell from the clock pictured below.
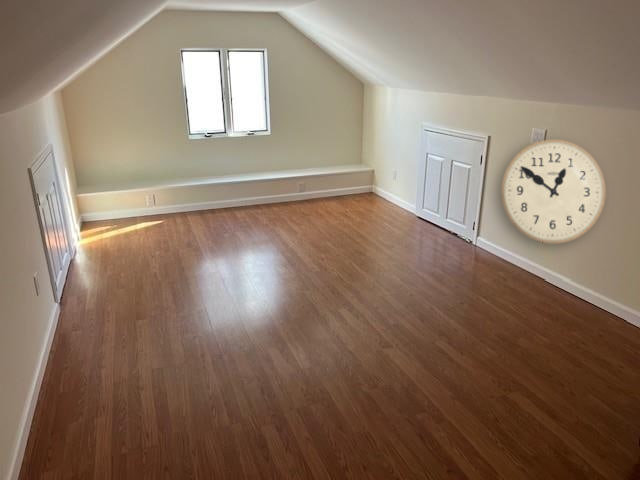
{"hour": 12, "minute": 51}
